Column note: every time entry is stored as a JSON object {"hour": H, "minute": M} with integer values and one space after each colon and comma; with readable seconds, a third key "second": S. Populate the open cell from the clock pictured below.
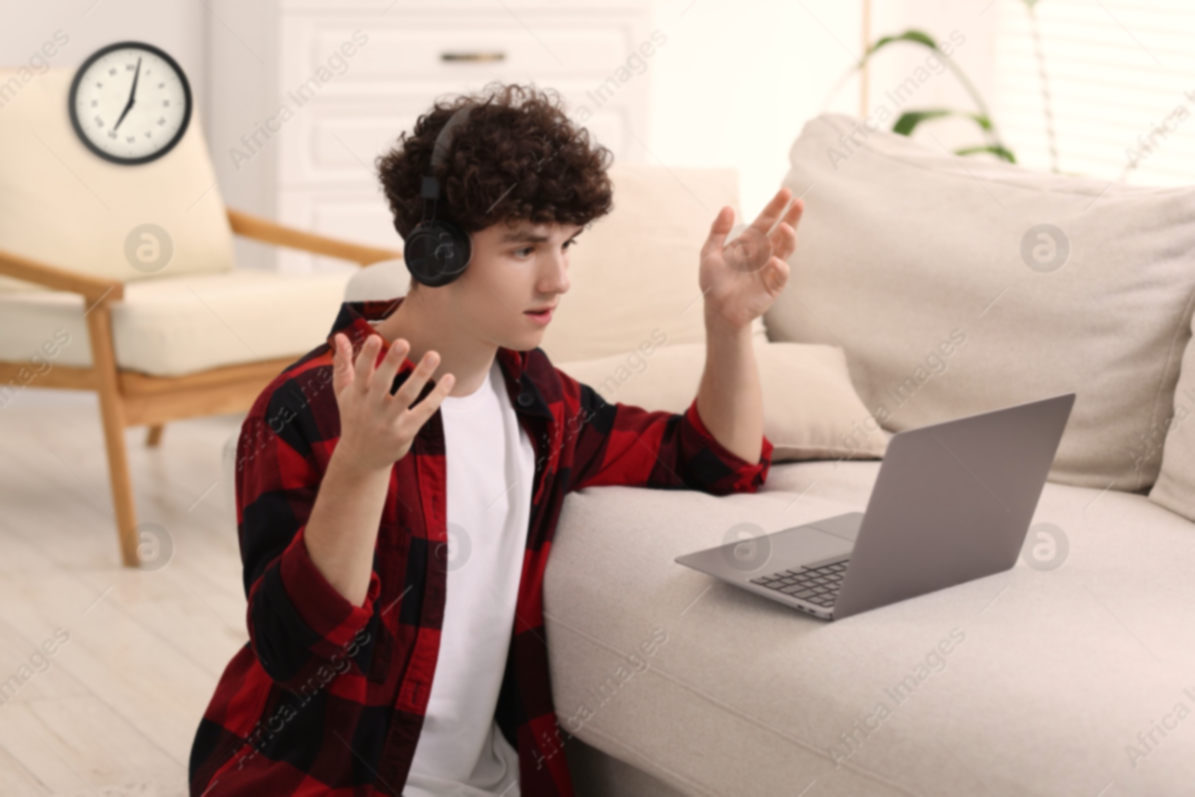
{"hour": 7, "minute": 2}
